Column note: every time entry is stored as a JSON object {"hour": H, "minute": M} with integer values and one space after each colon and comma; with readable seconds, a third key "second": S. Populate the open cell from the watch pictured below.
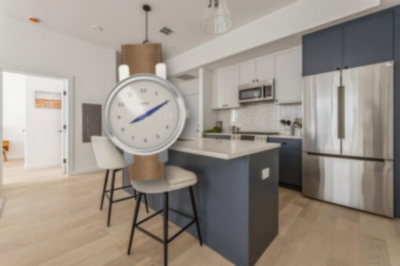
{"hour": 8, "minute": 10}
